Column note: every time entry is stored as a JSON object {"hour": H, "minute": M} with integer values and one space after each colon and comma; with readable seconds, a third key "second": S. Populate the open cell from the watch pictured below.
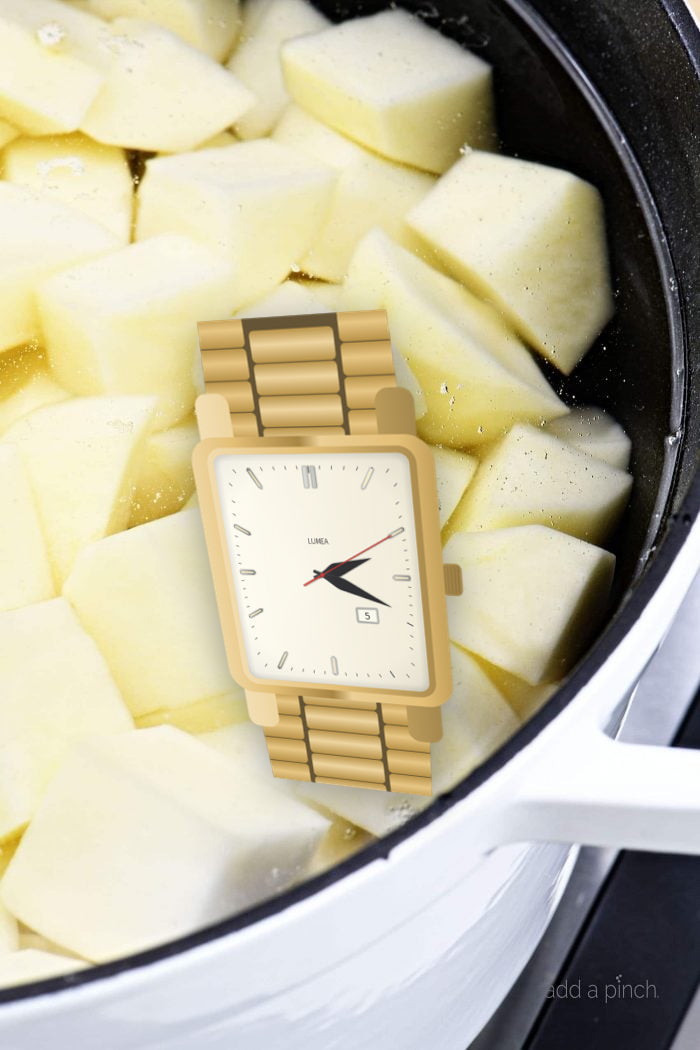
{"hour": 2, "minute": 19, "second": 10}
